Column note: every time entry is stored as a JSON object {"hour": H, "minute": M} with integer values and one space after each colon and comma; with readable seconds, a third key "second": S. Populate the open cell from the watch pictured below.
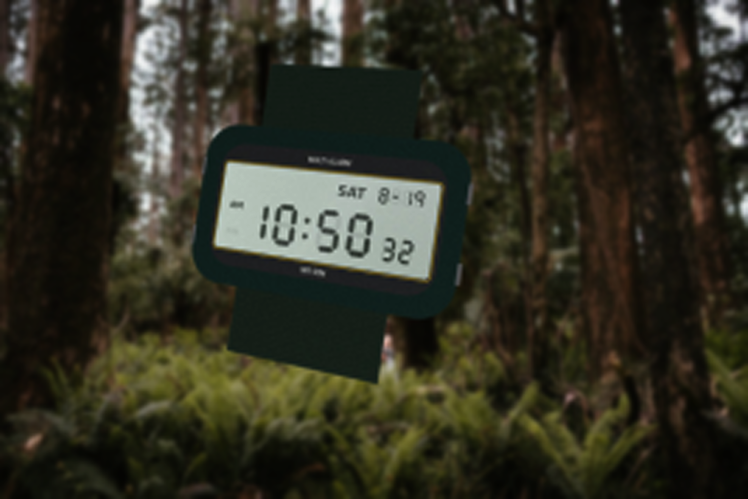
{"hour": 10, "minute": 50, "second": 32}
